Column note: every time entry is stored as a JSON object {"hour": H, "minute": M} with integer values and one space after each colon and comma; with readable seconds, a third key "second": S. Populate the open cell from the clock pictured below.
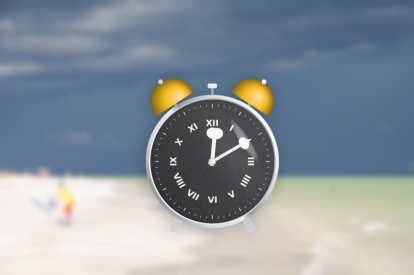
{"hour": 12, "minute": 10}
